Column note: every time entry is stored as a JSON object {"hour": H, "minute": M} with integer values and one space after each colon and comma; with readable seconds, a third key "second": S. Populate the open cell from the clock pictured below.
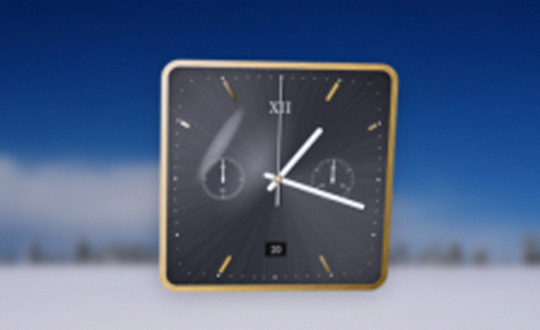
{"hour": 1, "minute": 18}
